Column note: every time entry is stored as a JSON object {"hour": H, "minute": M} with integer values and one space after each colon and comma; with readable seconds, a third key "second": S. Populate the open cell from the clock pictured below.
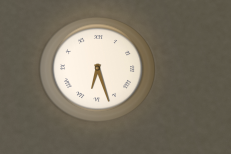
{"hour": 6, "minute": 27}
